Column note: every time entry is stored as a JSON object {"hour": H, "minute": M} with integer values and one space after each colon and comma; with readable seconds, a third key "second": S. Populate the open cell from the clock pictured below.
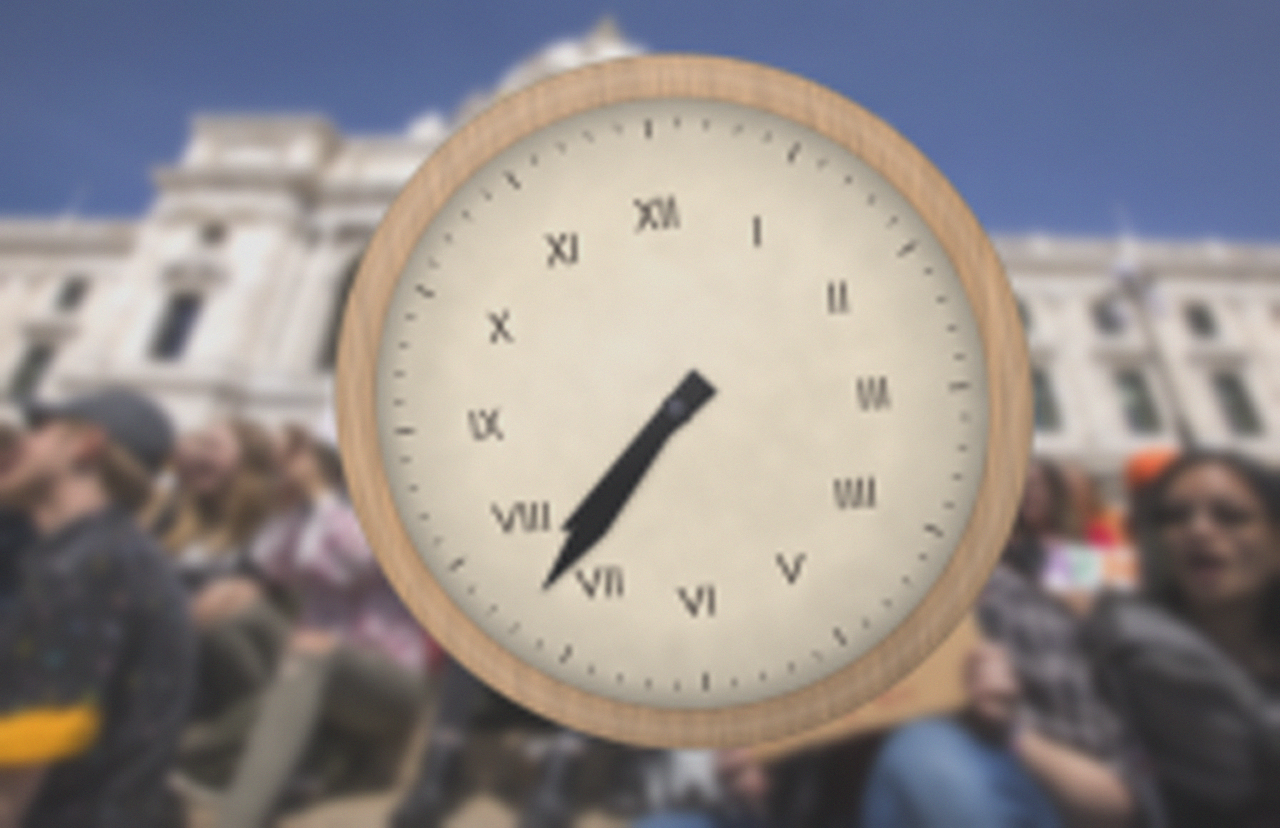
{"hour": 7, "minute": 37}
